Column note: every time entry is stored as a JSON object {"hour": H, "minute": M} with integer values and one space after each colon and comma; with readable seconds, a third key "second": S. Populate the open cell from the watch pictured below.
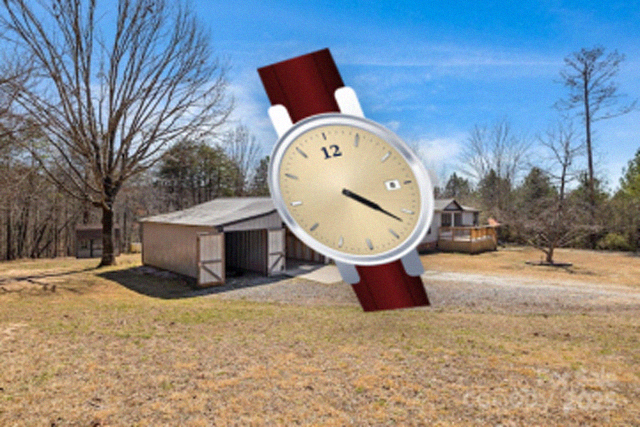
{"hour": 4, "minute": 22}
